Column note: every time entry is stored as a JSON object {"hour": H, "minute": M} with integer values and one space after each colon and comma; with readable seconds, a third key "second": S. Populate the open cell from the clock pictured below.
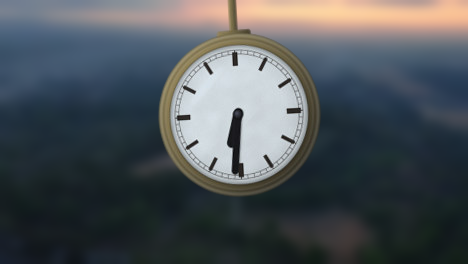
{"hour": 6, "minute": 31}
